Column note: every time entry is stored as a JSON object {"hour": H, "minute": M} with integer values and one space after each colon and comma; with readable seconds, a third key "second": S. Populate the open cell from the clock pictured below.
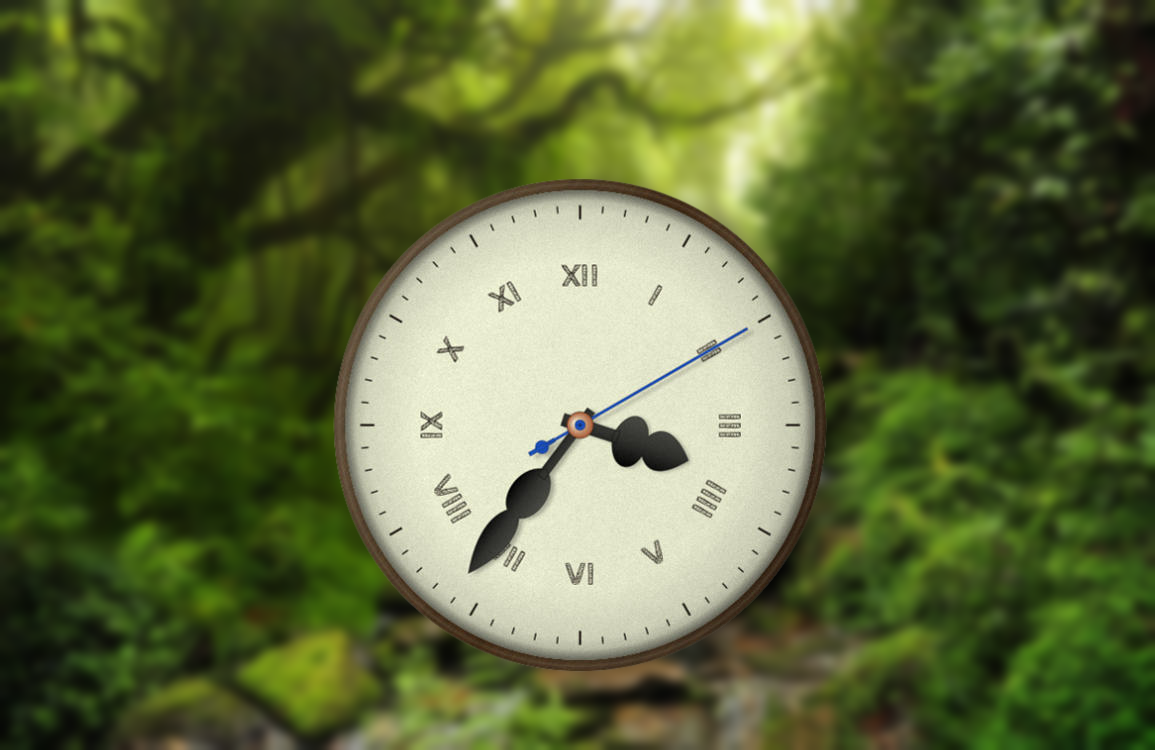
{"hour": 3, "minute": 36, "second": 10}
